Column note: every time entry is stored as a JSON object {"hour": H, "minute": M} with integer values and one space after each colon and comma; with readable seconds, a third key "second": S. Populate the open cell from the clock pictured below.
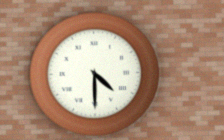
{"hour": 4, "minute": 30}
